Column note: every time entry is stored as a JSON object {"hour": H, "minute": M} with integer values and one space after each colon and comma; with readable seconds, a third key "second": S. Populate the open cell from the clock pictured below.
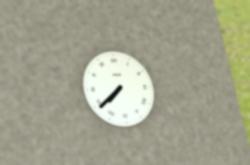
{"hour": 7, "minute": 39}
